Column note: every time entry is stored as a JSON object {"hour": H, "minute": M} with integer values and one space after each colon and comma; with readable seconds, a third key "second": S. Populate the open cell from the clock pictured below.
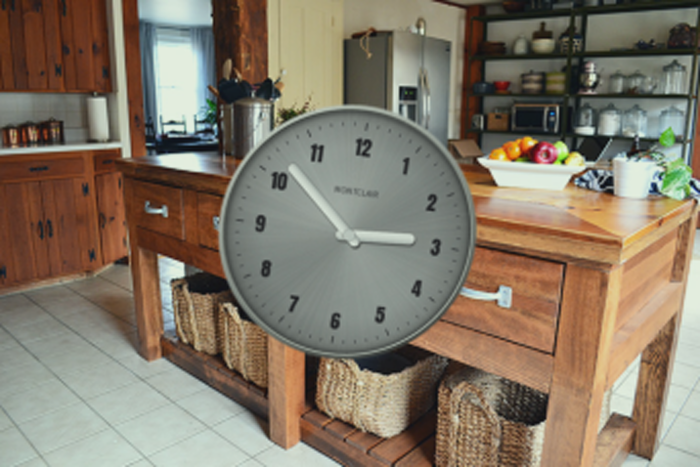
{"hour": 2, "minute": 52}
